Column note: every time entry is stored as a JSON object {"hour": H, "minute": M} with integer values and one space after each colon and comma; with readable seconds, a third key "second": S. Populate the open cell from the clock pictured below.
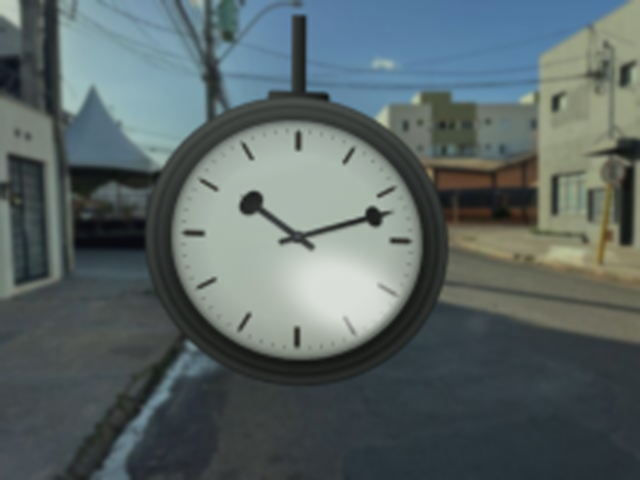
{"hour": 10, "minute": 12}
